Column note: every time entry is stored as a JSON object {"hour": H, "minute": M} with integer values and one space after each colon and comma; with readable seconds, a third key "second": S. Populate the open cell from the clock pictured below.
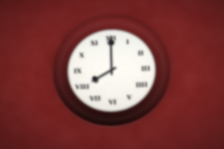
{"hour": 8, "minute": 0}
